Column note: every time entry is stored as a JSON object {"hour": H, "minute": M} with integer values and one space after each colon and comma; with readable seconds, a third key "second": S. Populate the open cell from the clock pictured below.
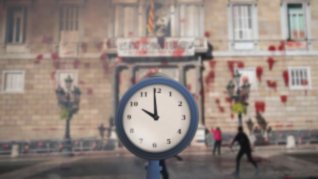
{"hour": 9, "minute": 59}
